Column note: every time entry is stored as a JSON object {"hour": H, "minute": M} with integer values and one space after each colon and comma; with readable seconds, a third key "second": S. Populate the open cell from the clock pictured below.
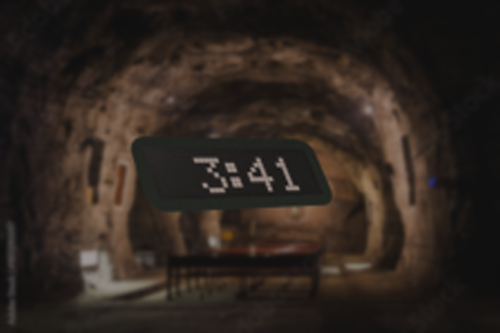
{"hour": 3, "minute": 41}
